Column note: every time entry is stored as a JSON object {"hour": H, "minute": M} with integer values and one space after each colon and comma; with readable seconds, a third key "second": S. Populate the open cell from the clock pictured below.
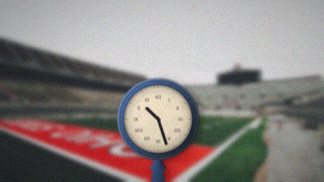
{"hour": 10, "minute": 27}
